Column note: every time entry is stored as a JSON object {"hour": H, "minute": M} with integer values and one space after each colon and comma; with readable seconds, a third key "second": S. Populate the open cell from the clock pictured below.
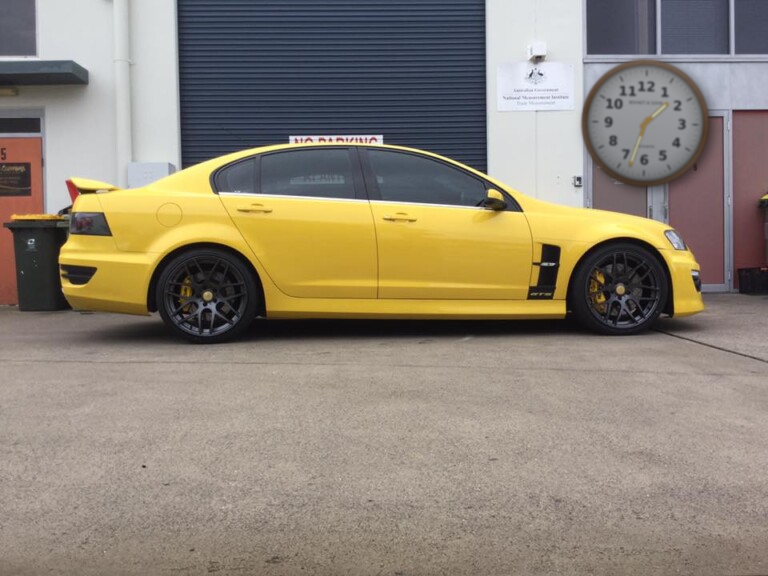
{"hour": 1, "minute": 33}
